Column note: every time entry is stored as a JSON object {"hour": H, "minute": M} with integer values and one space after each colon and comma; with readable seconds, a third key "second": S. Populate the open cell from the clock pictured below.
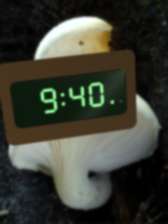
{"hour": 9, "minute": 40}
